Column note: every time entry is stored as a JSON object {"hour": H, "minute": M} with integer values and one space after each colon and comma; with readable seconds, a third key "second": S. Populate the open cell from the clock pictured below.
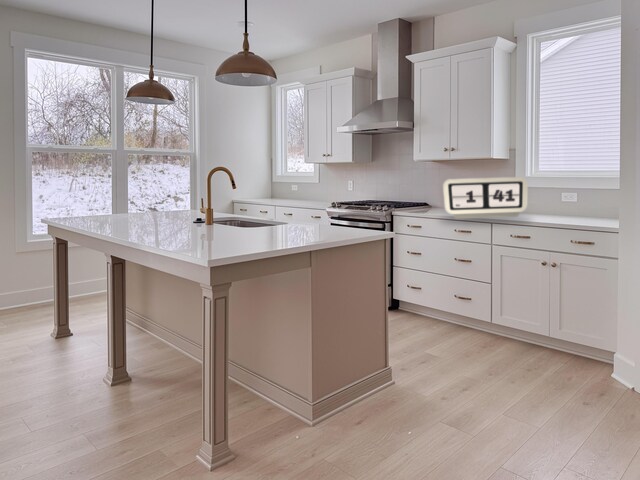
{"hour": 1, "minute": 41}
